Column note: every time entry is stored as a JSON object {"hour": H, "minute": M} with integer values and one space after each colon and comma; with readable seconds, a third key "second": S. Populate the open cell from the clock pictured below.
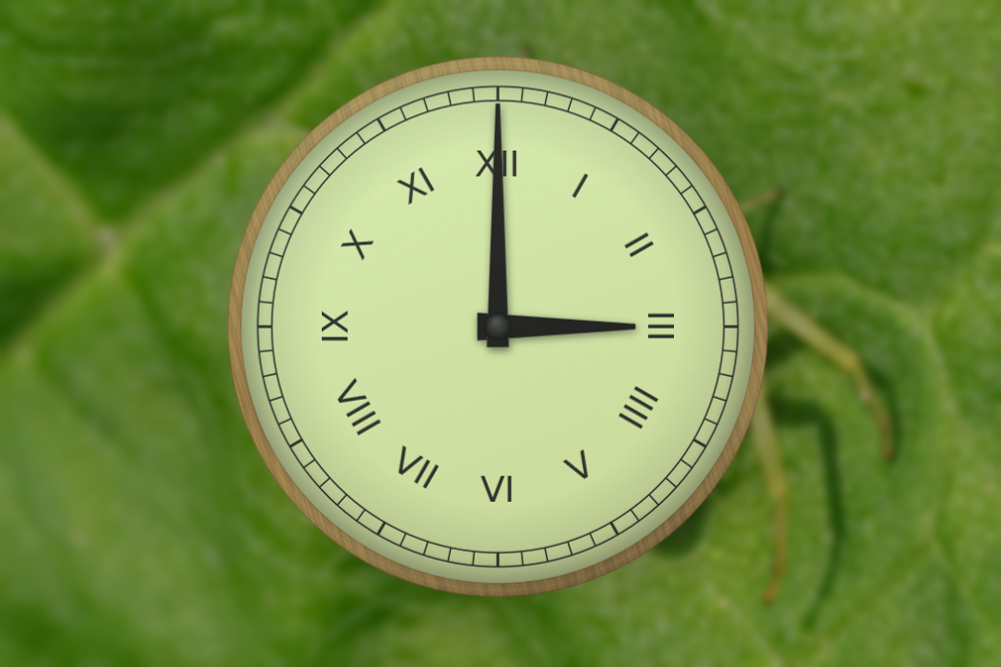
{"hour": 3, "minute": 0}
